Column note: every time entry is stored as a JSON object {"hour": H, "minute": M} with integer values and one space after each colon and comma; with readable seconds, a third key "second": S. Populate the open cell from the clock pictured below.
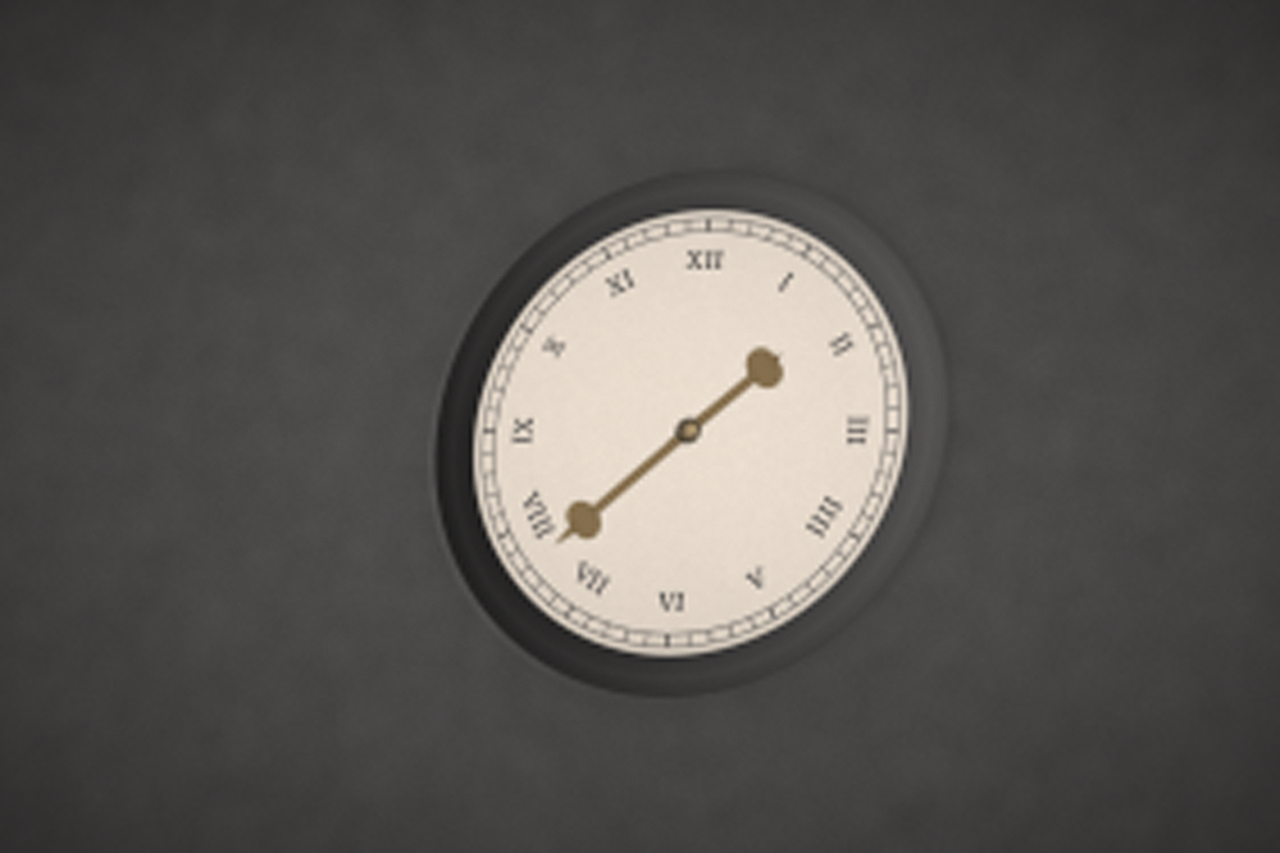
{"hour": 1, "minute": 38}
